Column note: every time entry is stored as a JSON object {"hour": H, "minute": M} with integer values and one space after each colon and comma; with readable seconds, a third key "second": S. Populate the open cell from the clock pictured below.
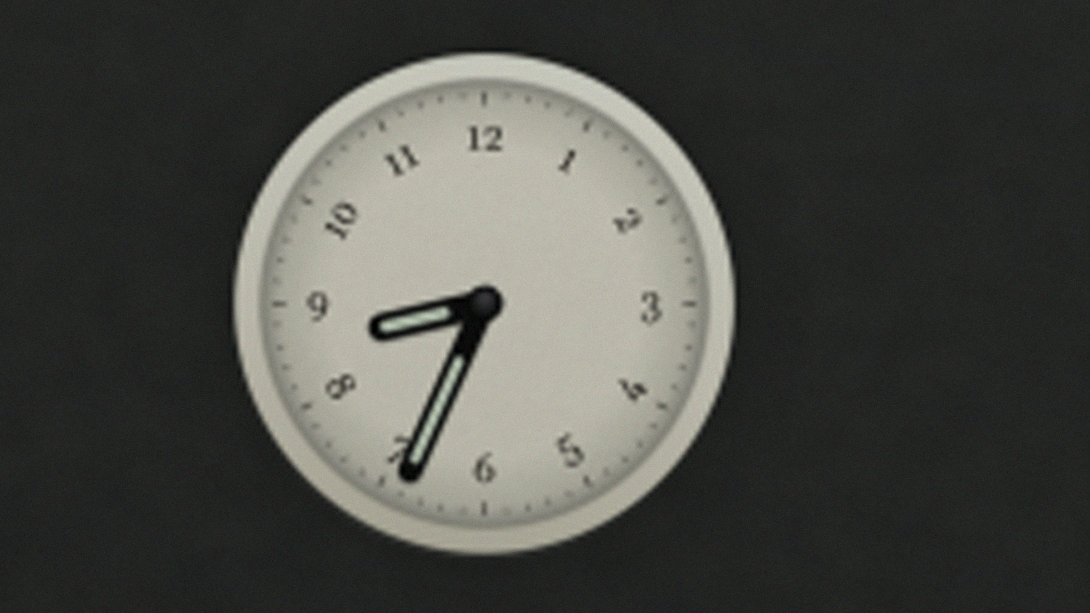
{"hour": 8, "minute": 34}
